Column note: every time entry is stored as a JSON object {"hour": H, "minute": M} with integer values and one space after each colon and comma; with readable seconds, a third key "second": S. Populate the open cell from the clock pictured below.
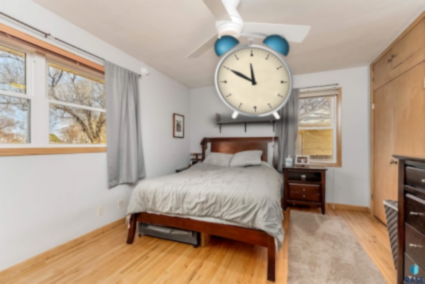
{"hour": 11, "minute": 50}
